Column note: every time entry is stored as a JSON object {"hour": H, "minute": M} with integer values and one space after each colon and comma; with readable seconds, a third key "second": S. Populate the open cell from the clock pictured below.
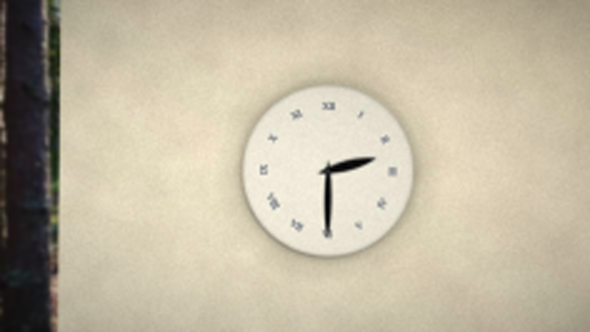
{"hour": 2, "minute": 30}
